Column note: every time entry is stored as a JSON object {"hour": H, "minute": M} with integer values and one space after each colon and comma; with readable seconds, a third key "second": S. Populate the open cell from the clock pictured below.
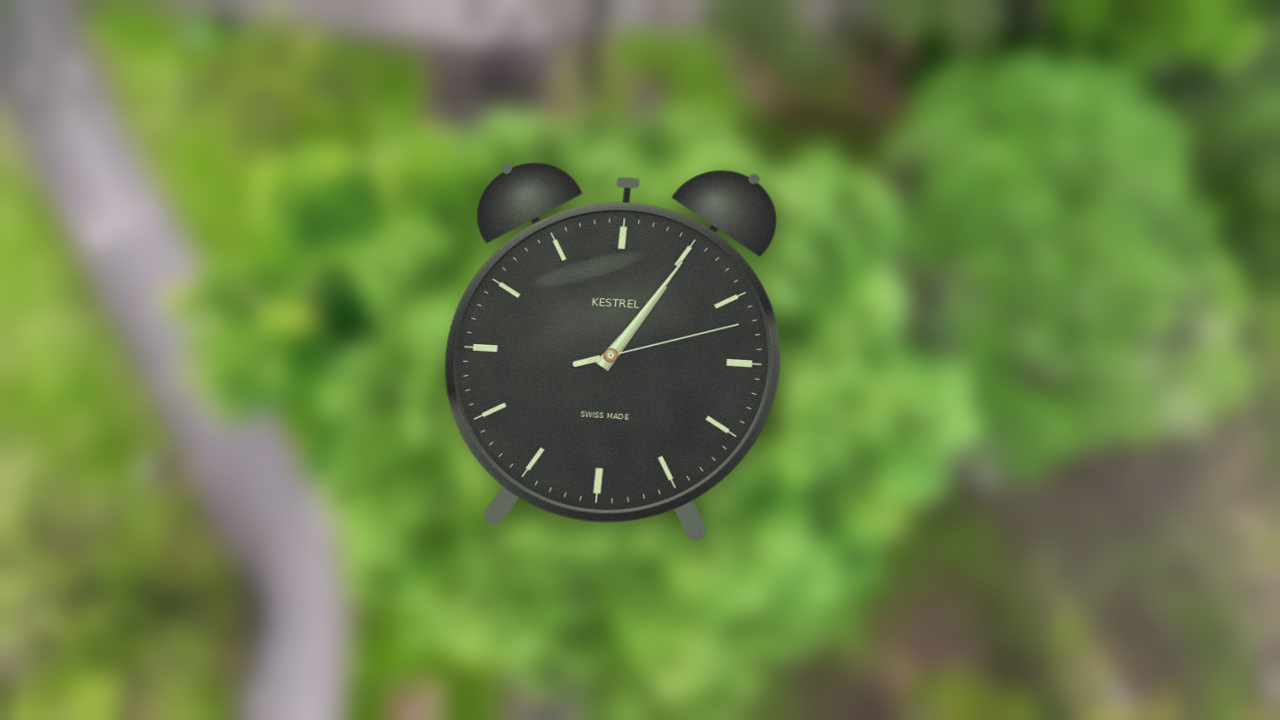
{"hour": 1, "minute": 5, "second": 12}
